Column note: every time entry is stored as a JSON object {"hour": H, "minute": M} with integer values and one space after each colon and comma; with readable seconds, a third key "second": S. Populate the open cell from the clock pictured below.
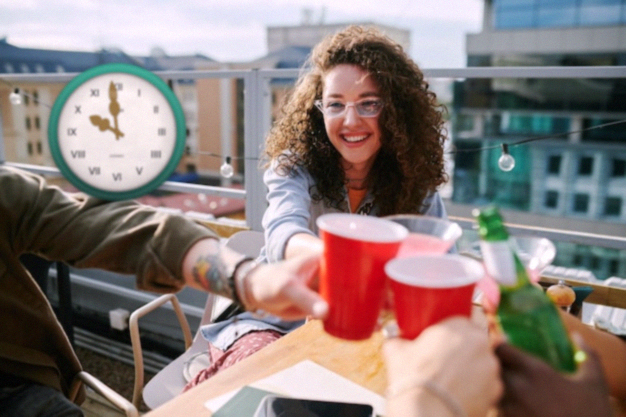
{"hour": 9, "minute": 59}
